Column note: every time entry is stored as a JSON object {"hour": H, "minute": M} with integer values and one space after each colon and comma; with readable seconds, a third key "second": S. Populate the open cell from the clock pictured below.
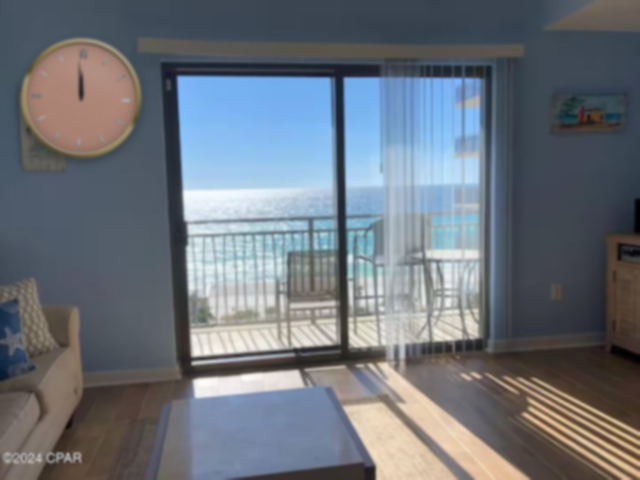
{"hour": 11, "minute": 59}
